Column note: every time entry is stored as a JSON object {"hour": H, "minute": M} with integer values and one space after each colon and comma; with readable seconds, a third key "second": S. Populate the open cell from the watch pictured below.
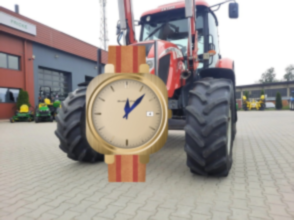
{"hour": 12, "minute": 7}
